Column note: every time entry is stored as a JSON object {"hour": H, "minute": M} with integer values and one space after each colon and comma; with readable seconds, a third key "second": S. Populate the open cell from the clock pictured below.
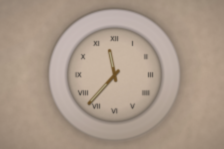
{"hour": 11, "minute": 37}
